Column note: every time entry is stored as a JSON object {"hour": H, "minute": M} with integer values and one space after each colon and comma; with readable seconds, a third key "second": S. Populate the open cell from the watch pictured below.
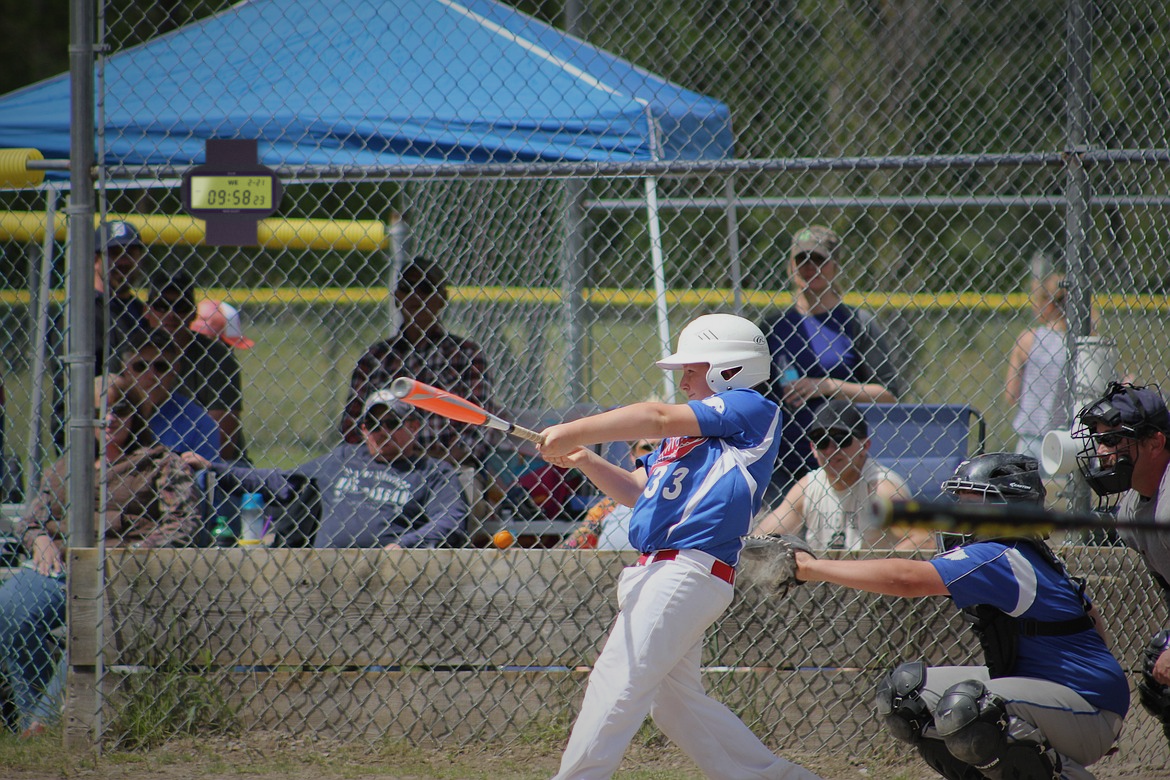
{"hour": 9, "minute": 58}
